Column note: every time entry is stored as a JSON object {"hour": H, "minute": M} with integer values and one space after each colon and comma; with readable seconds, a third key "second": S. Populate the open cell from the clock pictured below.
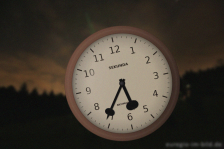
{"hour": 5, "minute": 36}
